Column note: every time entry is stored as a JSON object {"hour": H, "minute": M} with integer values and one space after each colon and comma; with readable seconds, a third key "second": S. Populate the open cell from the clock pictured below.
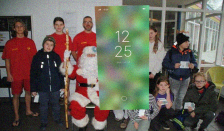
{"hour": 12, "minute": 25}
